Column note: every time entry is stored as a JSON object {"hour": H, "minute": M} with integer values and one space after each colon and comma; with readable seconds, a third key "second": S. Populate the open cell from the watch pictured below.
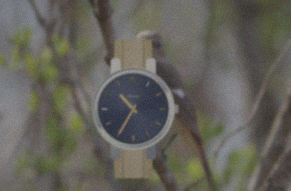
{"hour": 10, "minute": 35}
